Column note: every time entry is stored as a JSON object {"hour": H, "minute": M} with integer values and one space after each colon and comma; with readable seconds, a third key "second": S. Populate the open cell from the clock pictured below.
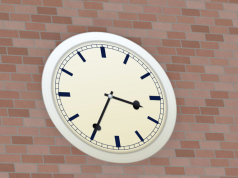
{"hour": 3, "minute": 35}
